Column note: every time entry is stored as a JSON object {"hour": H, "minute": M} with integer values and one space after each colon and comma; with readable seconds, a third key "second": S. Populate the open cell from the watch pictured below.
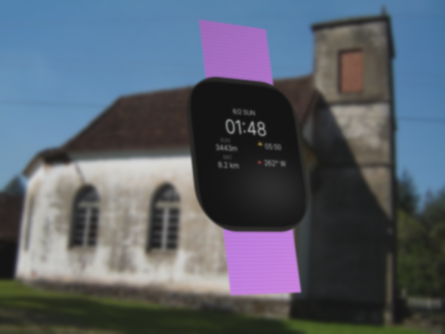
{"hour": 1, "minute": 48}
